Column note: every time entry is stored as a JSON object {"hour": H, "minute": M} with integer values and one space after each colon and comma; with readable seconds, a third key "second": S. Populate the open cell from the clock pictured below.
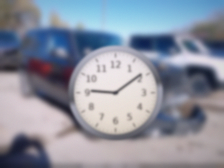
{"hour": 9, "minute": 9}
